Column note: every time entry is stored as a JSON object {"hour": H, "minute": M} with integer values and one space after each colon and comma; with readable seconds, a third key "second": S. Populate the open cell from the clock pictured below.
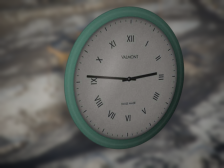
{"hour": 2, "minute": 46}
